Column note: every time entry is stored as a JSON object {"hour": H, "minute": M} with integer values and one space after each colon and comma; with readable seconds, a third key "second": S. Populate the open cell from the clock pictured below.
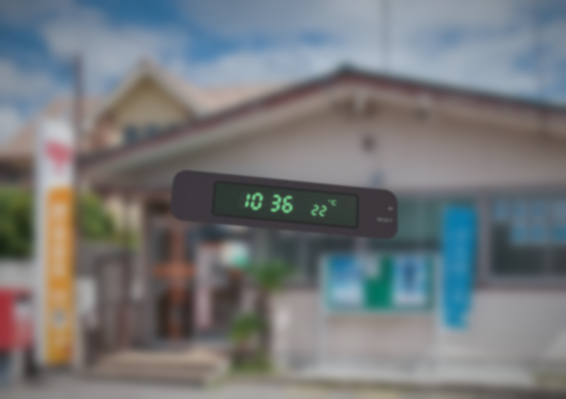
{"hour": 10, "minute": 36}
